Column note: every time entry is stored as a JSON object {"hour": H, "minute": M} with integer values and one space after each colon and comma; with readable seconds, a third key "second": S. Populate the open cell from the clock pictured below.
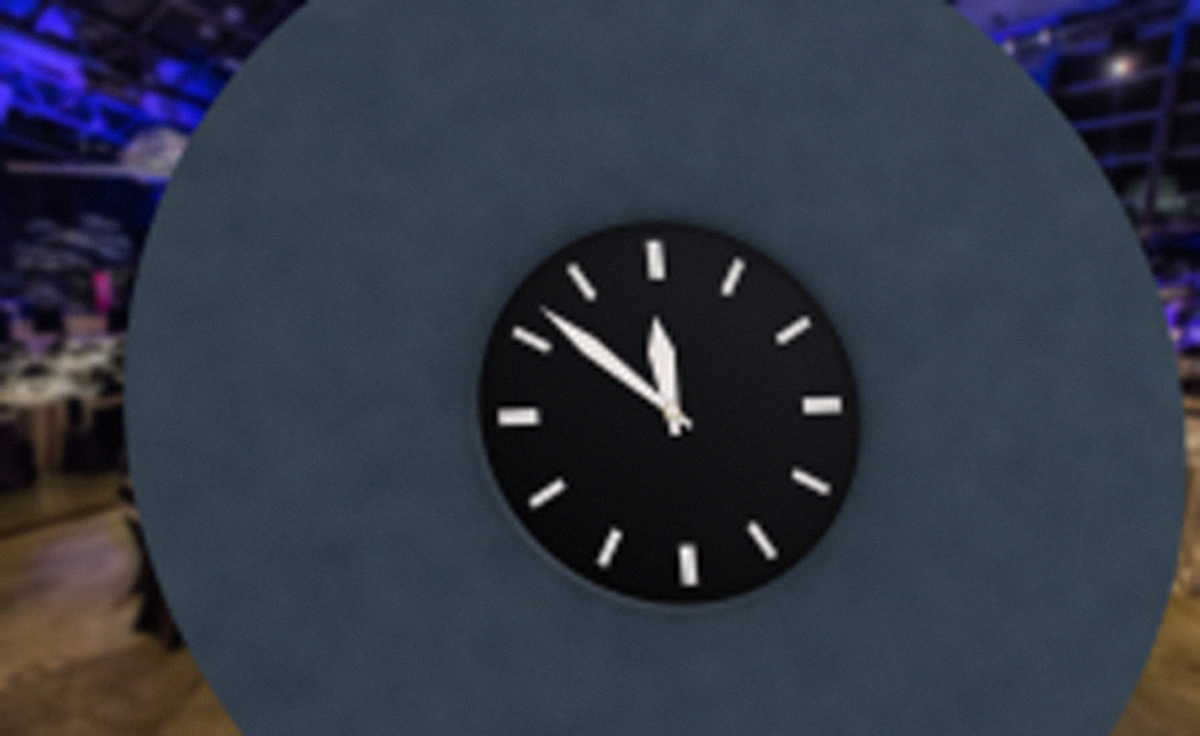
{"hour": 11, "minute": 52}
